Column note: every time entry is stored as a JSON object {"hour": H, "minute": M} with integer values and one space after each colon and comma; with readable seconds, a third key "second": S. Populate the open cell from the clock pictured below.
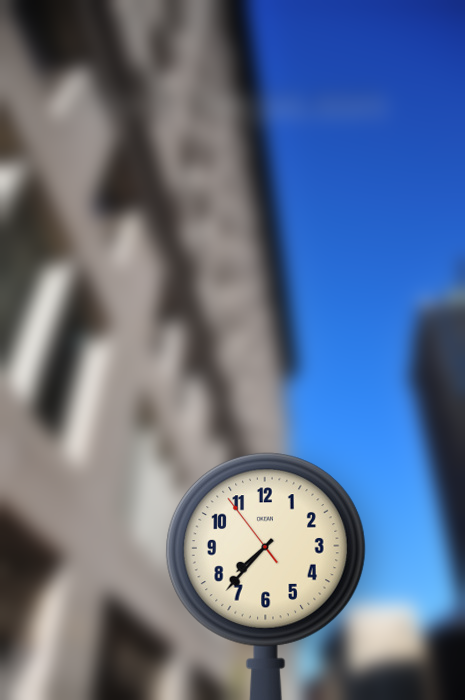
{"hour": 7, "minute": 36, "second": 54}
